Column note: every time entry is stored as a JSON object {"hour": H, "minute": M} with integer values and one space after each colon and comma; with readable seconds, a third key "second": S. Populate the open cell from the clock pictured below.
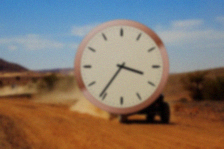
{"hour": 3, "minute": 36}
